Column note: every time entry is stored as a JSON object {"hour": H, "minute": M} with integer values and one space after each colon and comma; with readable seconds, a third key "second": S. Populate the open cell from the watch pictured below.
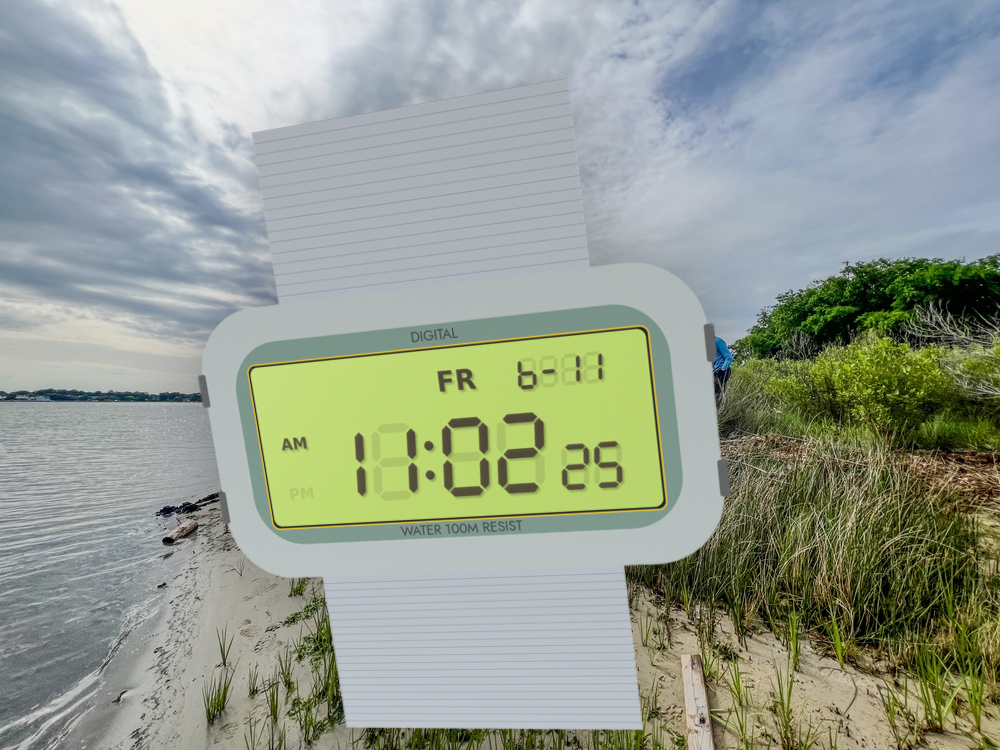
{"hour": 11, "minute": 2, "second": 25}
